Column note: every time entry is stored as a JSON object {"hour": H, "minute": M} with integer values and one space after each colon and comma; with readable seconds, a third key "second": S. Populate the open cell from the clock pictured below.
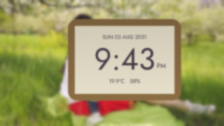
{"hour": 9, "minute": 43}
